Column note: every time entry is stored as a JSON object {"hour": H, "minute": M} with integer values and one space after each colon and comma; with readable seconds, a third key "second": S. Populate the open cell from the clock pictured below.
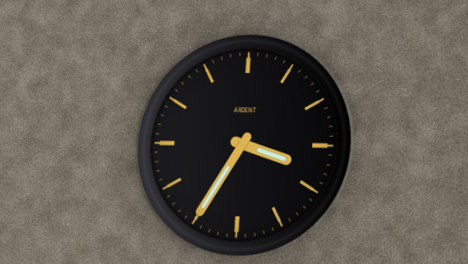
{"hour": 3, "minute": 35}
